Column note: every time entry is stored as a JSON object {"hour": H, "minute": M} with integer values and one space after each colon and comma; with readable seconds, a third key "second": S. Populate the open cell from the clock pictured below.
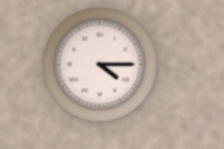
{"hour": 4, "minute": 15}
